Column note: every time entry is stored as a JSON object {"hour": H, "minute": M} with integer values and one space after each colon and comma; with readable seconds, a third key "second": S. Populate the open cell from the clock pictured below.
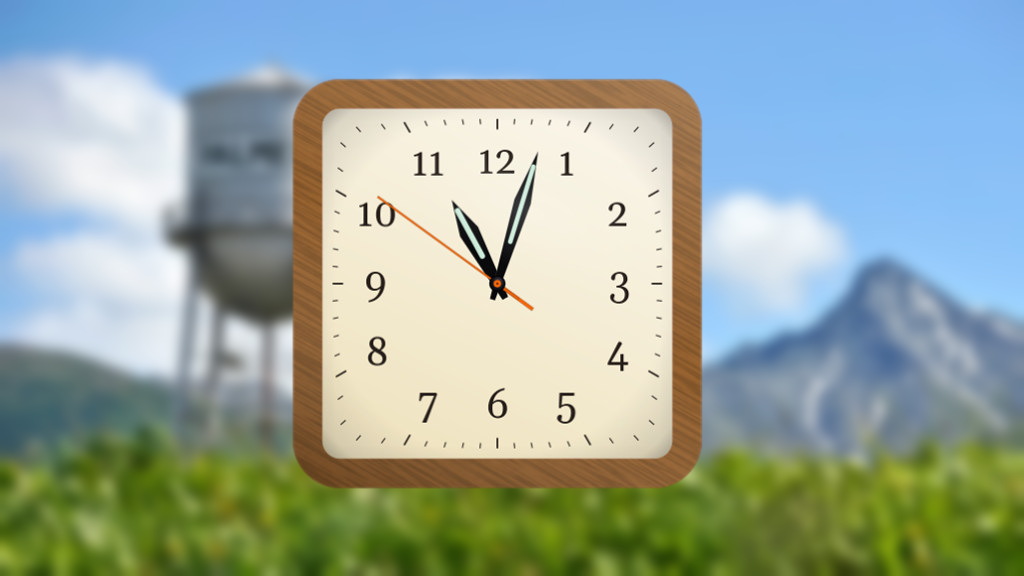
{"hour": 11, "minute": 2, "second": 51}
